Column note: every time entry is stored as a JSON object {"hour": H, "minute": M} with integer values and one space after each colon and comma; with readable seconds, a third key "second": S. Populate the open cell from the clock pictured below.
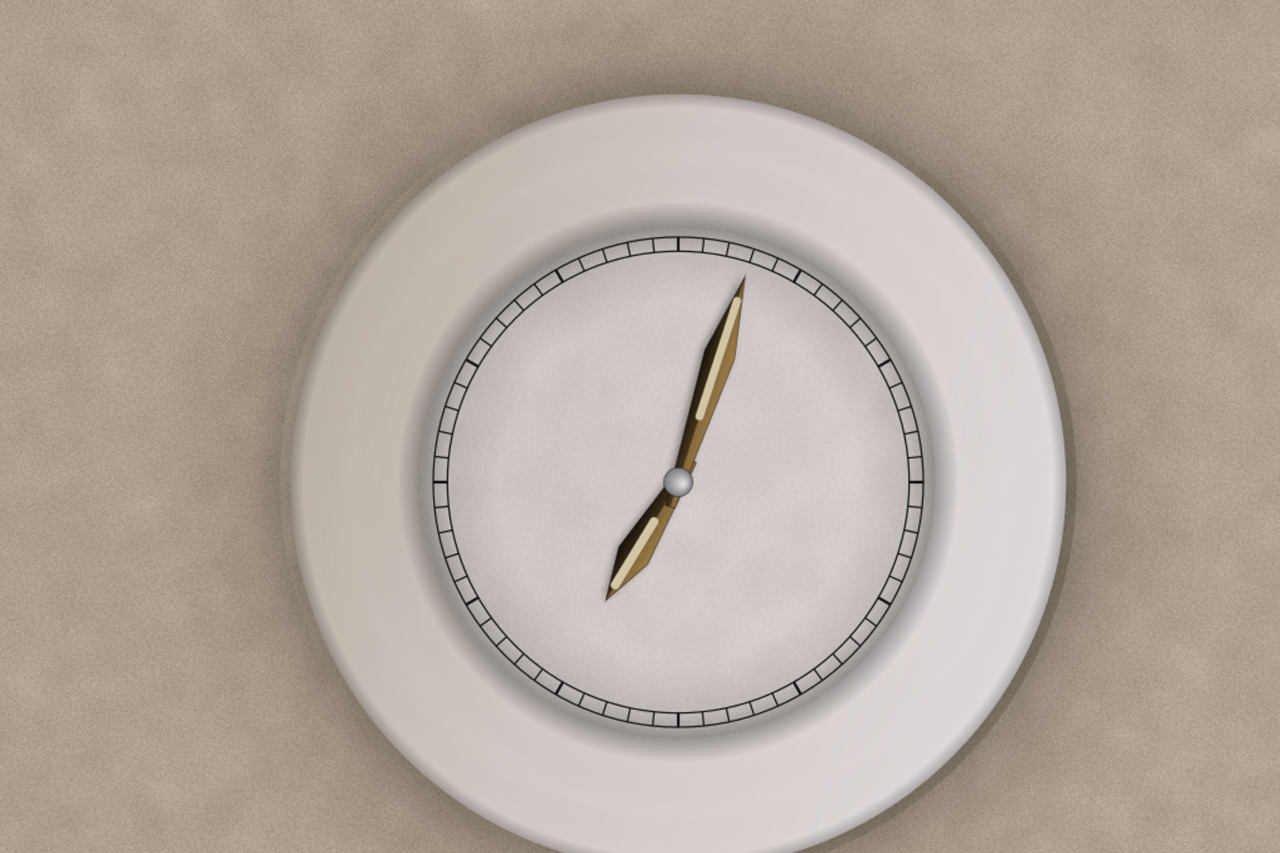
{"hour": 7, "minute": 3}
